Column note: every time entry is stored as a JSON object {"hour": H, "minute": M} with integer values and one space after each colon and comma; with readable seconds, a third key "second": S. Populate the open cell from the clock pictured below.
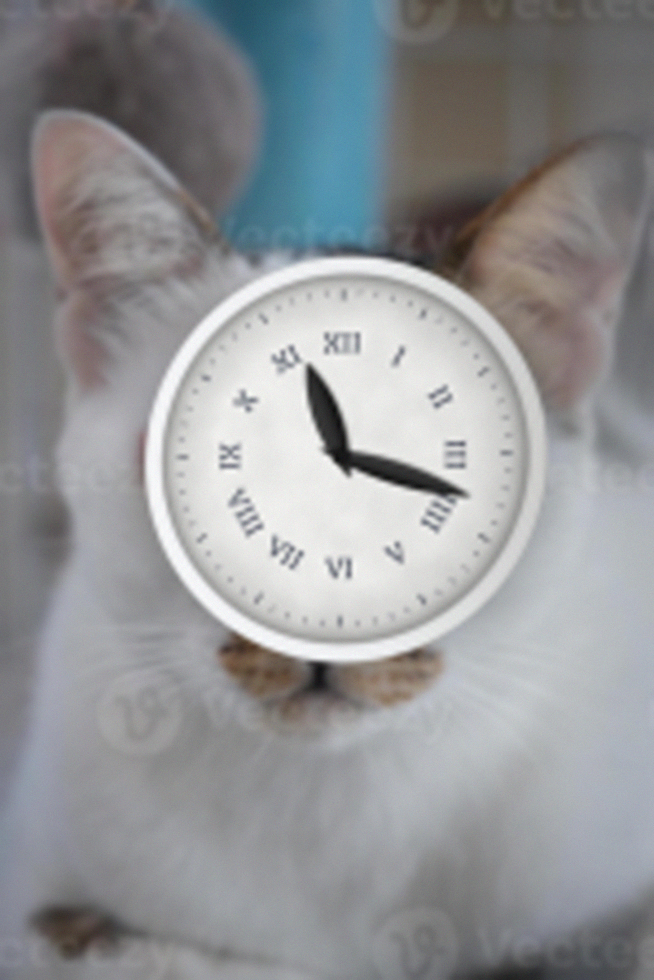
{"hour": 11, "minute": 18}
